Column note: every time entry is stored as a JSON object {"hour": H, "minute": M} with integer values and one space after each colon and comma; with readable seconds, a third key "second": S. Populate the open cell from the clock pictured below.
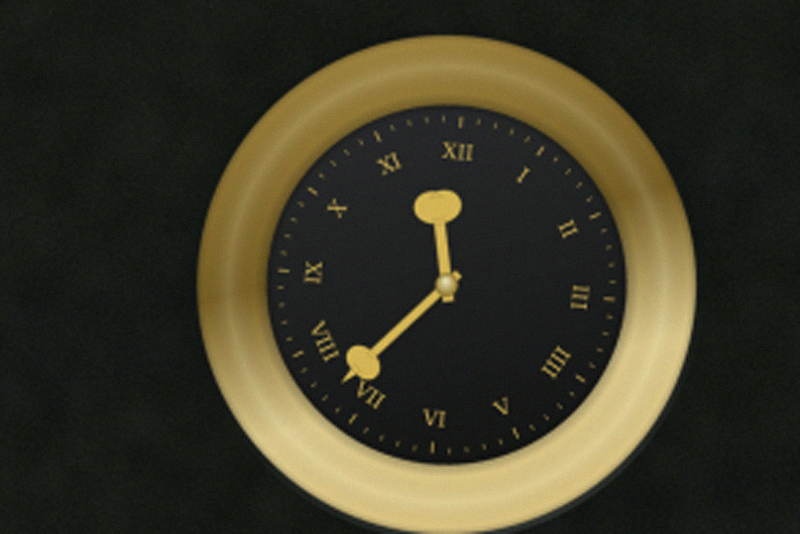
{"hour": 11, "minute": 37}
